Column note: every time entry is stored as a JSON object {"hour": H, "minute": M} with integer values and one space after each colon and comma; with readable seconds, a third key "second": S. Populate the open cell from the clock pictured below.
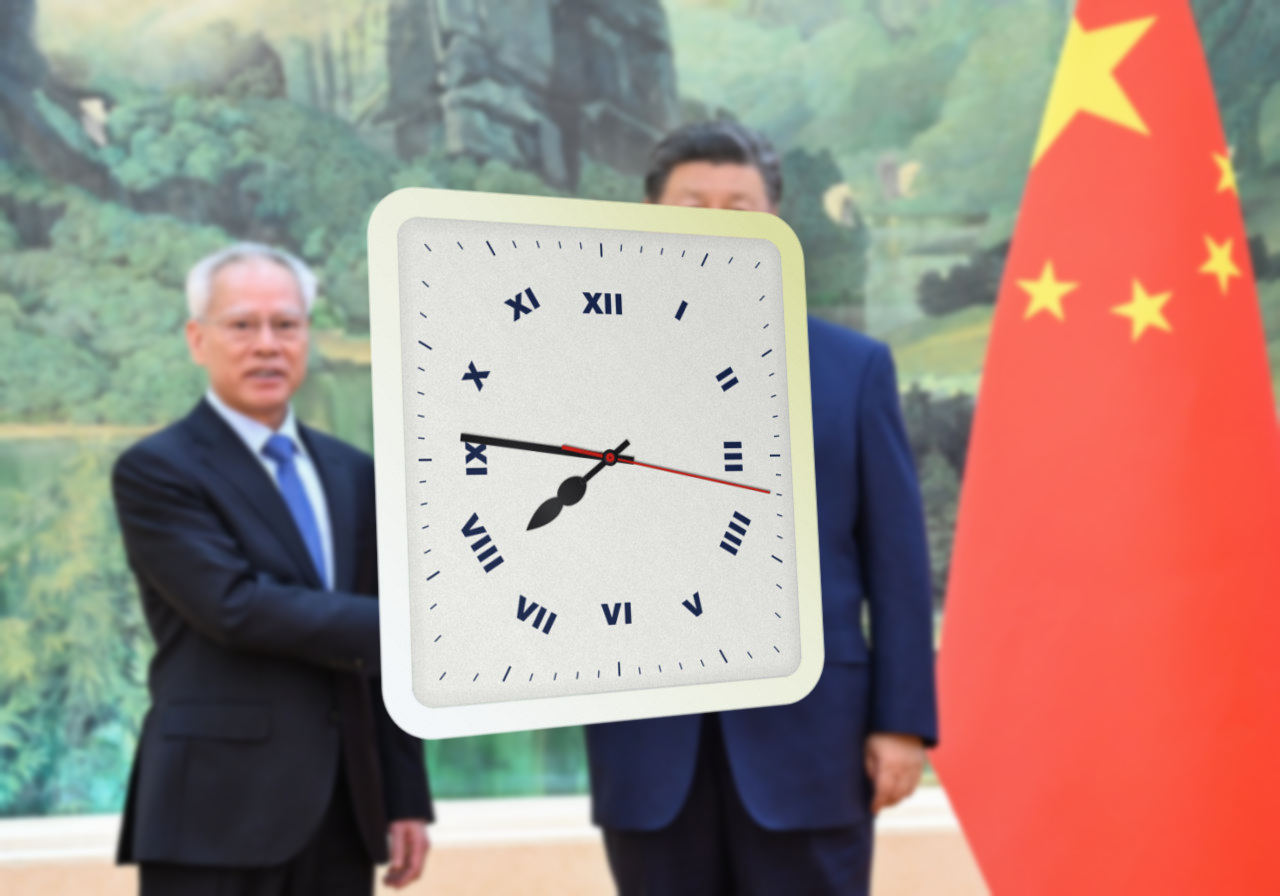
{"hour": 7, "minute": 46, "second": 17}
